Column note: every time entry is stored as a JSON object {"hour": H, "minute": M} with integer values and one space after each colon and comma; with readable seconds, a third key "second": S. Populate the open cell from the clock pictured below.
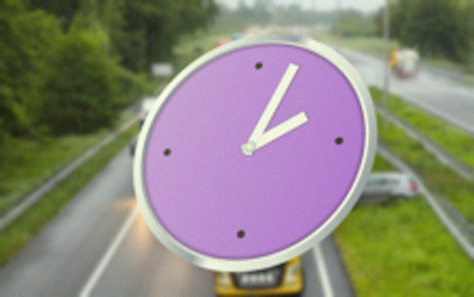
{"hour": 2, "minute": 4}
